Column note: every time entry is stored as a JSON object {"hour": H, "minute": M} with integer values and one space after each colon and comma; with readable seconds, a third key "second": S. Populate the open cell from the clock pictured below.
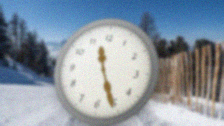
{"hour": 11, "minute": 26}
